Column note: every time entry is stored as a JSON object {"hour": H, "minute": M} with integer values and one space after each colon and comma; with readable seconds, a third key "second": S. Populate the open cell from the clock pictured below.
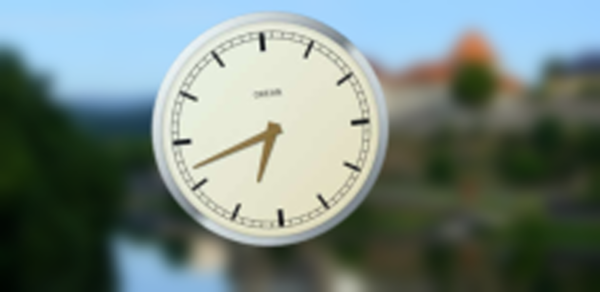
{"hour": 6, "minute": 42}
